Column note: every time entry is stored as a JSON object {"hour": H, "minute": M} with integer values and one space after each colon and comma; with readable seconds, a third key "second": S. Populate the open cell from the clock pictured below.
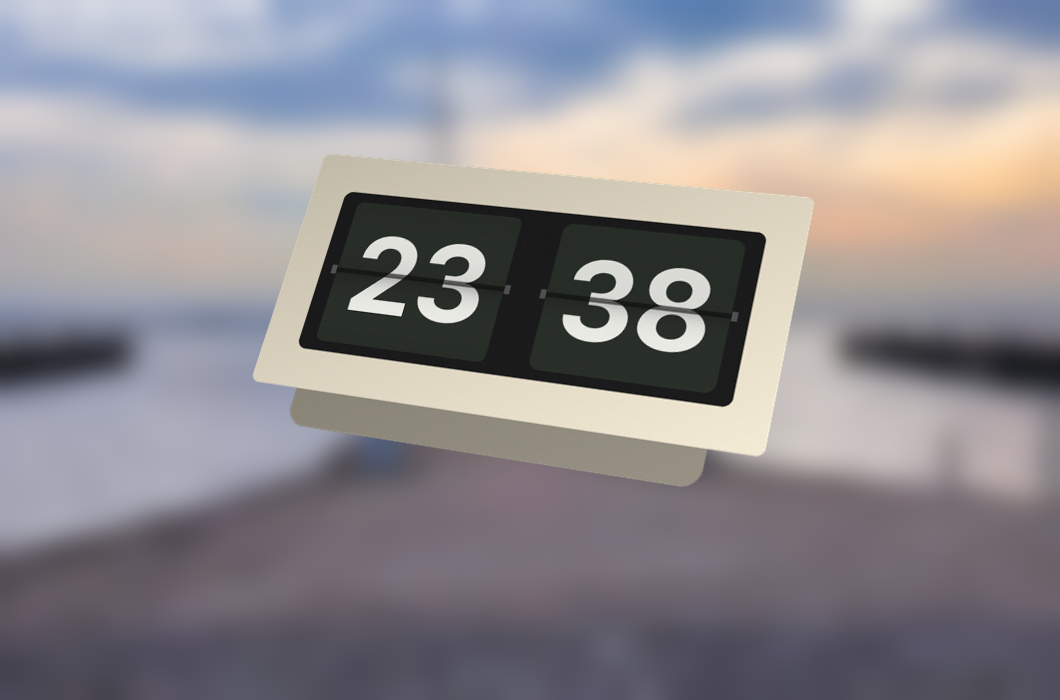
{"hour": 23, "minute": 38}
